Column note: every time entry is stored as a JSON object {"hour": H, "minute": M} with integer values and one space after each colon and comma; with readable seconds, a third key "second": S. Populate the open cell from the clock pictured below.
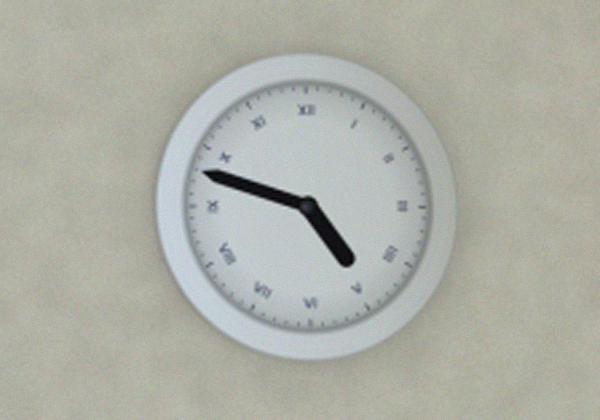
{"hour": 4, "minute": 48}
